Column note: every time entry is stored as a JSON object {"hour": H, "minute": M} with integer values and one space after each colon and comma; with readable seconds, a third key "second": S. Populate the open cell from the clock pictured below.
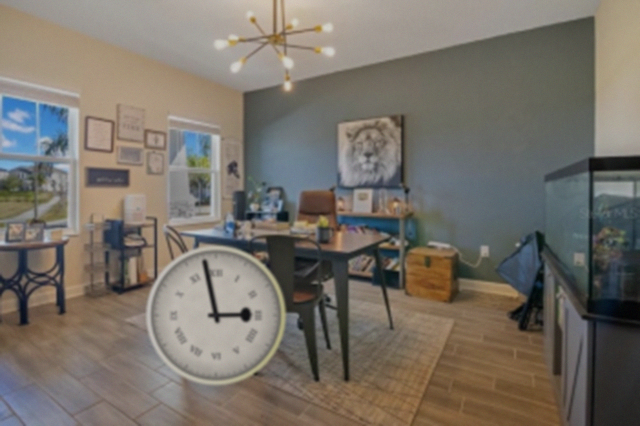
{"hour": 2, "minute": 58}
